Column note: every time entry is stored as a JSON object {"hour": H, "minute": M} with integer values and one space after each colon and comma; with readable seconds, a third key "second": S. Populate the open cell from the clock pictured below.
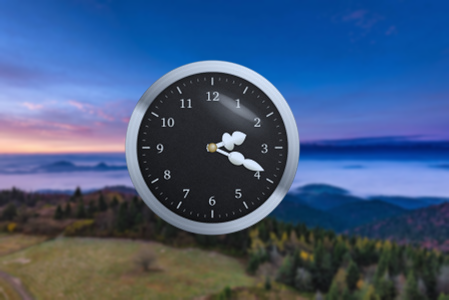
{"hour": 2, "minute": 19}
